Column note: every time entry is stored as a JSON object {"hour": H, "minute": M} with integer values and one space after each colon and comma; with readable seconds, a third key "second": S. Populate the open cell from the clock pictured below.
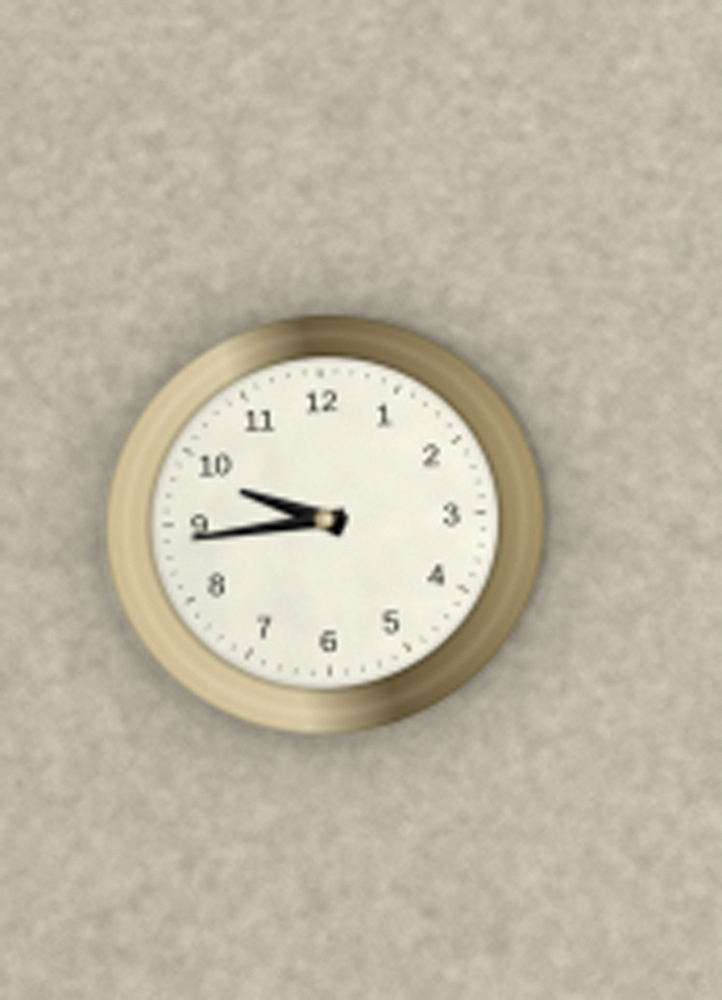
{"hour": 9, "minute": 44}
